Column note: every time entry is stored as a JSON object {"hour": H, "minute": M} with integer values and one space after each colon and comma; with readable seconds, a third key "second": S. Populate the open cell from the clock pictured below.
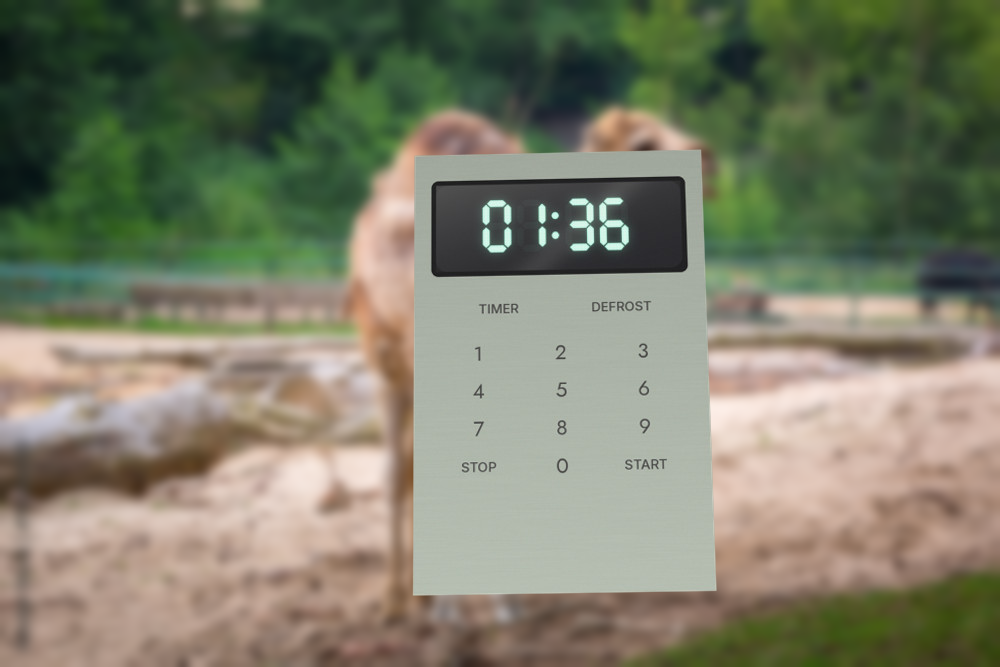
{"hour": 1, "minute": 36}
